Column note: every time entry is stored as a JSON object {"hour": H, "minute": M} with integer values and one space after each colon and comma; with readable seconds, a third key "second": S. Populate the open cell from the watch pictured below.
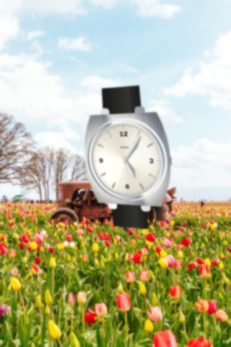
{"hour": 5, "minute": 6}
